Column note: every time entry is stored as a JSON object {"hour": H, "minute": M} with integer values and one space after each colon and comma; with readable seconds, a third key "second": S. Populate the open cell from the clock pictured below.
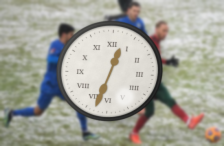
{"hour": 12, "minute": 33}
